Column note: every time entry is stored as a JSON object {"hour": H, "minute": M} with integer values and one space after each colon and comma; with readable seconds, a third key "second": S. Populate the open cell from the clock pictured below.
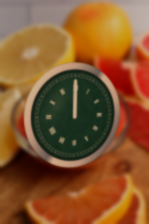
{"hour": 12, "minute": 0}
